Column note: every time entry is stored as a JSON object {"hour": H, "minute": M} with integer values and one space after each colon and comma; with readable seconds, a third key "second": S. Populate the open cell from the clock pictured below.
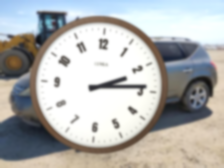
{"hour": 2, "minute": 14}
